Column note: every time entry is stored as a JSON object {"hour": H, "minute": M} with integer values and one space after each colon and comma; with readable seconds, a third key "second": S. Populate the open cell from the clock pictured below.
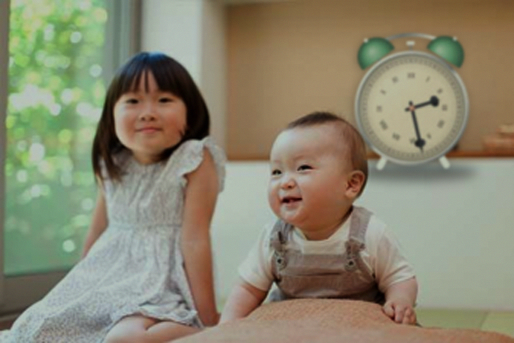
{"hour": 2, "minute": 28}
